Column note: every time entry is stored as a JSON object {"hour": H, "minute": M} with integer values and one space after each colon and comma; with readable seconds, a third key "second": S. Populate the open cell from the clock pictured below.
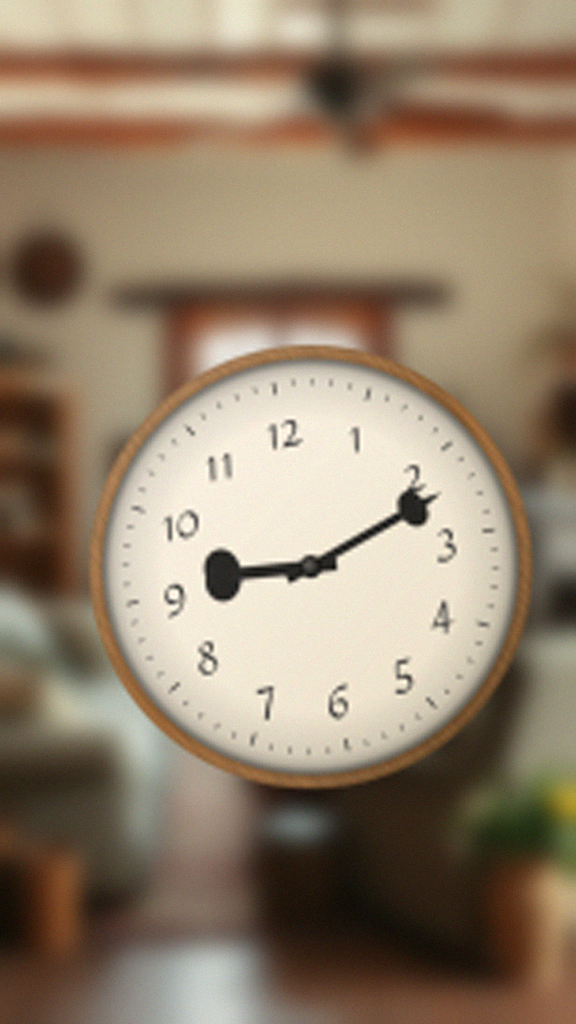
{"hour": 9, "minute": 12}
